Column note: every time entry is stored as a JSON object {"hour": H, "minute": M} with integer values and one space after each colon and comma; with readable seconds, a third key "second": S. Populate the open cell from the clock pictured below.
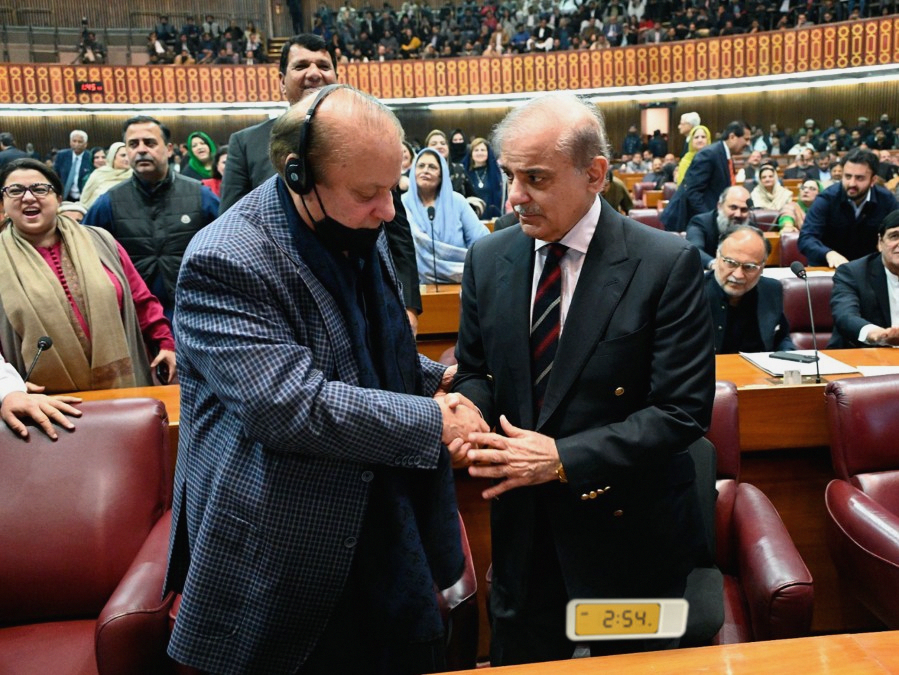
{"hour": 2, "minute": 54}
